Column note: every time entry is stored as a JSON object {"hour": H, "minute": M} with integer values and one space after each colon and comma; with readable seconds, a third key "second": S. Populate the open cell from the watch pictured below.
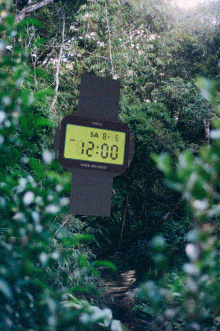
{"hour": 12, "minute": 0}
